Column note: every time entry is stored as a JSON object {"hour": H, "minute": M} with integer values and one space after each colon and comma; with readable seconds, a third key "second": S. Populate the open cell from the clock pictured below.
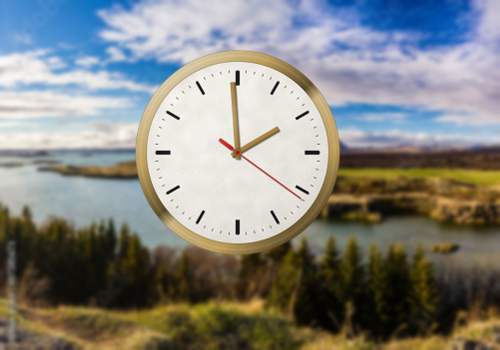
{"hour": 1, "minute": 59, "second": 21}
